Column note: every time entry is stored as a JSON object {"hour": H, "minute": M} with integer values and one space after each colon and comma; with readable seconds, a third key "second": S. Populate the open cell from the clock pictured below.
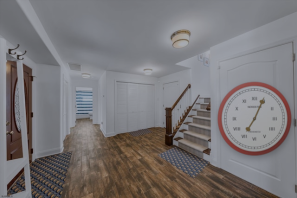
{"hour": 7, "minute": 4}
